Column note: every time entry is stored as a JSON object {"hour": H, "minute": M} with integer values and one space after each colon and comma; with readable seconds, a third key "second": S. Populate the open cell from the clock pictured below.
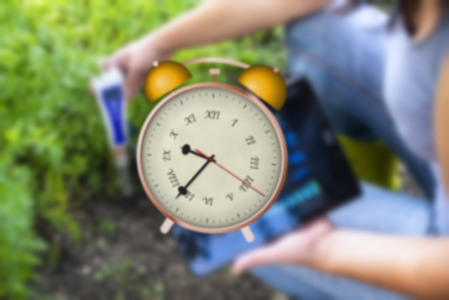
{"hour": 9, "minute": 36, "second": 20}
